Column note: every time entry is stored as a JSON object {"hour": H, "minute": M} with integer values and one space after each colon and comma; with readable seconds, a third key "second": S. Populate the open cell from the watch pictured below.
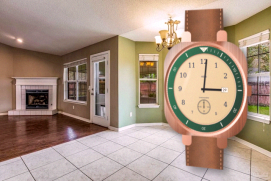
{"hour": 3, "minute": 1}
